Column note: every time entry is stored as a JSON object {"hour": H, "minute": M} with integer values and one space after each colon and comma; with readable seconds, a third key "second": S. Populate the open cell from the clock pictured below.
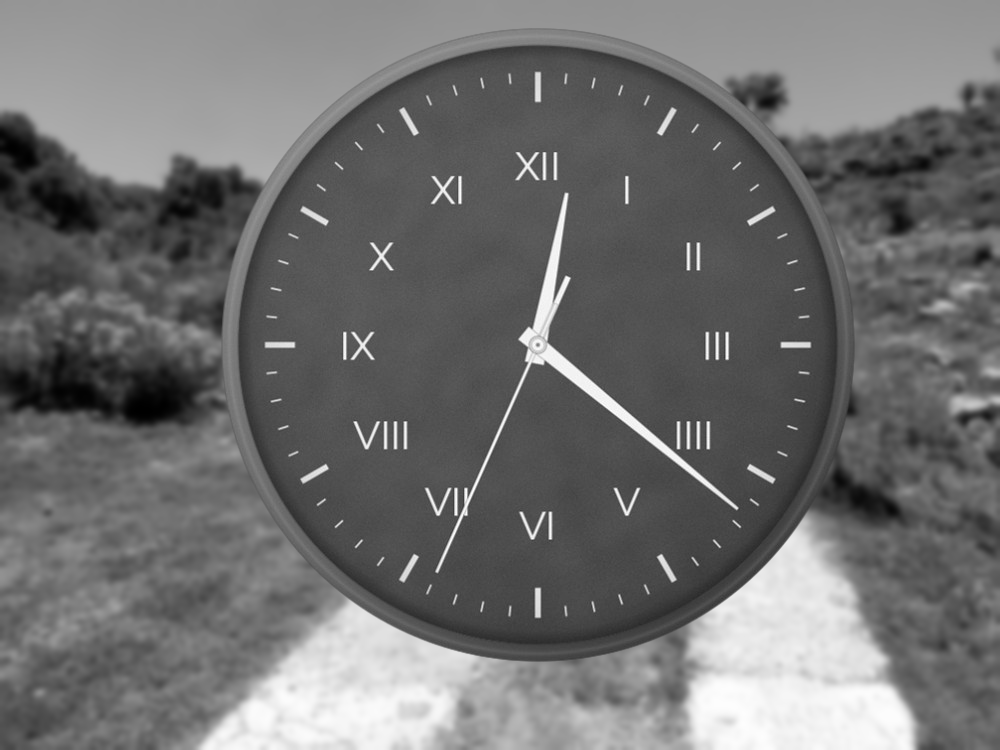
{"hour": 12, "minute": 21, "second": 34}
